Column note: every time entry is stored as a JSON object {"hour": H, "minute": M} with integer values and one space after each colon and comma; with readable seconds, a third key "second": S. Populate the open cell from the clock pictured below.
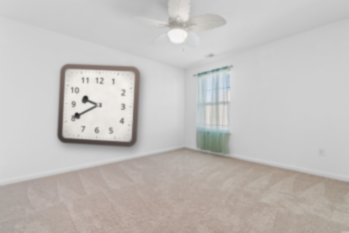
{"hour": 9, "minute": 40}
